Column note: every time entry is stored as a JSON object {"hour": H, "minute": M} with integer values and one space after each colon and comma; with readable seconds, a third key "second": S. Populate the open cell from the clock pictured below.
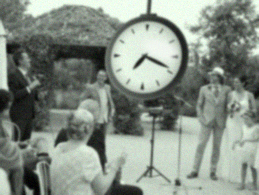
{"hour": 7, "minute": 19}
